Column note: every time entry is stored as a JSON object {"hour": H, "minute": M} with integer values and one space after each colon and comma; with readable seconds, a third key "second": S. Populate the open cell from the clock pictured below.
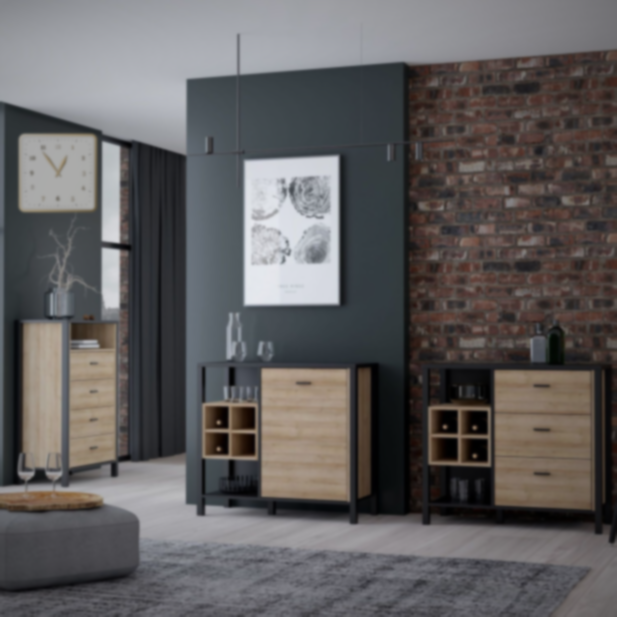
{"hour": 12, "minute": 54}
